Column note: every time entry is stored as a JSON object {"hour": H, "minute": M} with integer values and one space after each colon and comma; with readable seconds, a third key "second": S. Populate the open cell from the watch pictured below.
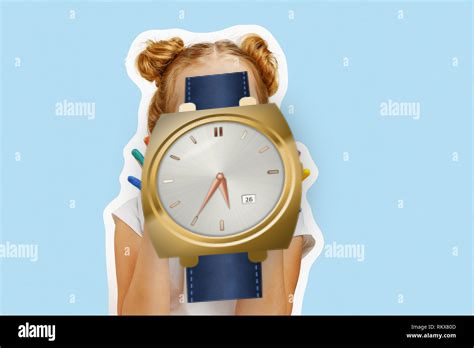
{"hour": 5, "minute": 35}
